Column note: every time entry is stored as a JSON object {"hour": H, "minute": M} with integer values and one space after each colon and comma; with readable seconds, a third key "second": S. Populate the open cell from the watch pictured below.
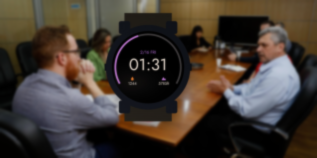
{"hour": 1, "minute": 31}
